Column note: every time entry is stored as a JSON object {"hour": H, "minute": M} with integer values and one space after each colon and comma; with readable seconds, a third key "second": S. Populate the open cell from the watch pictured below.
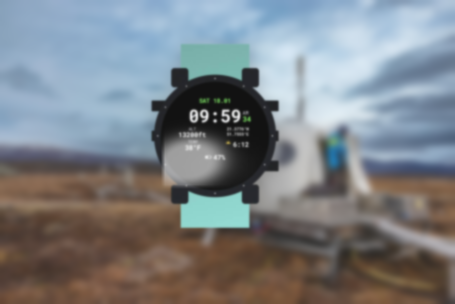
{"hour": 9, "minute": 59}
